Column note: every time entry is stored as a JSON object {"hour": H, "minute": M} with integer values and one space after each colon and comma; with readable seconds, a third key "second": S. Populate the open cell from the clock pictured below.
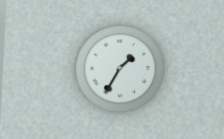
{"hour": 1, "minute": 35}
